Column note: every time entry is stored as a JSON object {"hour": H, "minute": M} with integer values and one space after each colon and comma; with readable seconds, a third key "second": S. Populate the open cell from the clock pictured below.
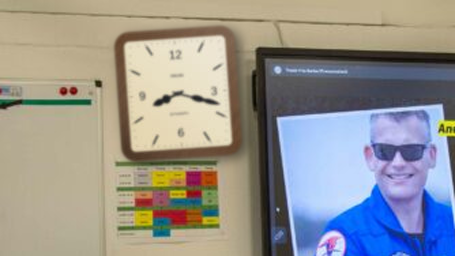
{"hour": 8, "minute": 18}
